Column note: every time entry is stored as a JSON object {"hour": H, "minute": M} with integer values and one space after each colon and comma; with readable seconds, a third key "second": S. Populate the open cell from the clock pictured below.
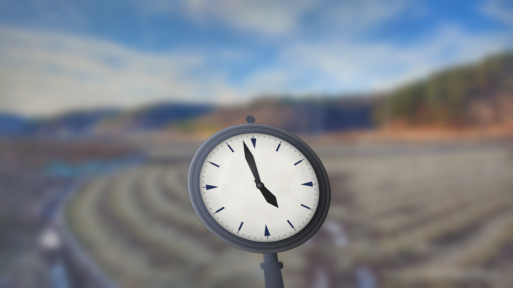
{"hour": 4, "minute": 58}
